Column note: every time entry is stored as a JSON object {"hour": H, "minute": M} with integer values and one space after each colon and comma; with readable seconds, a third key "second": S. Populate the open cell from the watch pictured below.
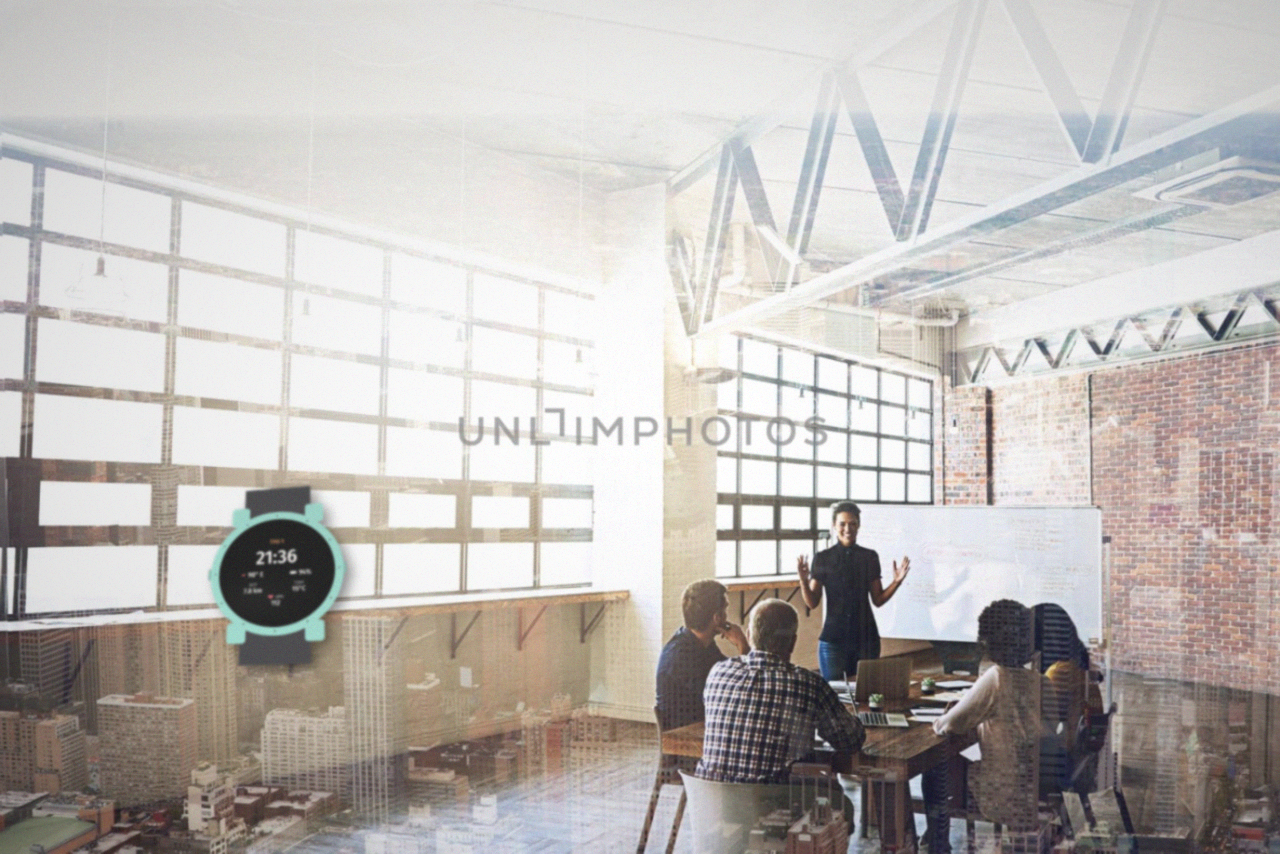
{"hour": 21, "minute": 36}
